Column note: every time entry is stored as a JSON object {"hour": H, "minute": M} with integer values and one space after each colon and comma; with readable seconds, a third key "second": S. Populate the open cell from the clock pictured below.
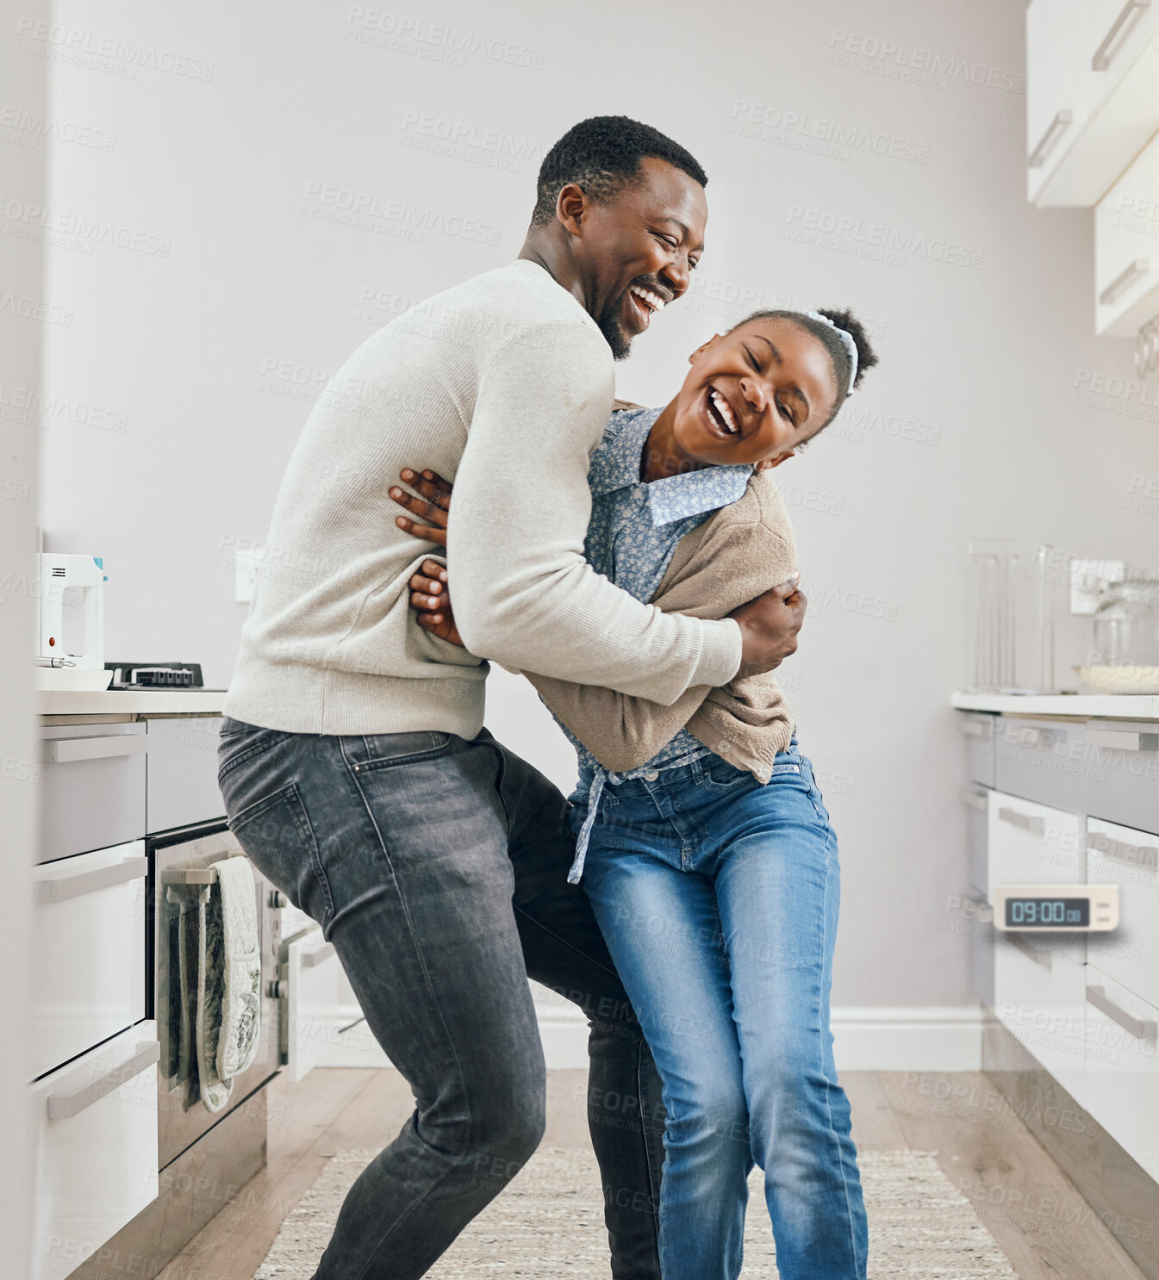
{"hour": 9, "minute": 0}
